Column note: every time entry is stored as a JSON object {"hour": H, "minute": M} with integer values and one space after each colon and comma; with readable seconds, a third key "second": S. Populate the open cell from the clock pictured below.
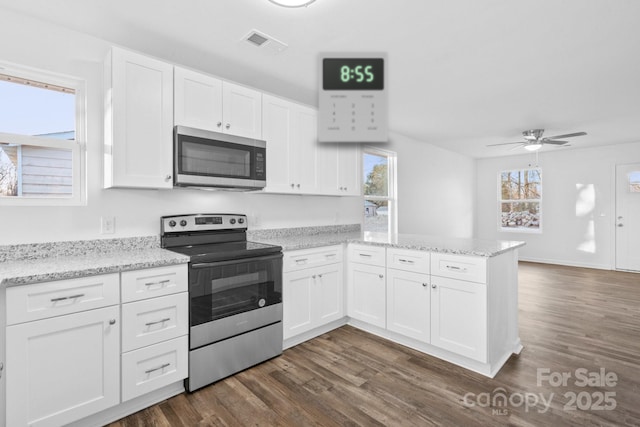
{"hour": 8, "minute": 55}
